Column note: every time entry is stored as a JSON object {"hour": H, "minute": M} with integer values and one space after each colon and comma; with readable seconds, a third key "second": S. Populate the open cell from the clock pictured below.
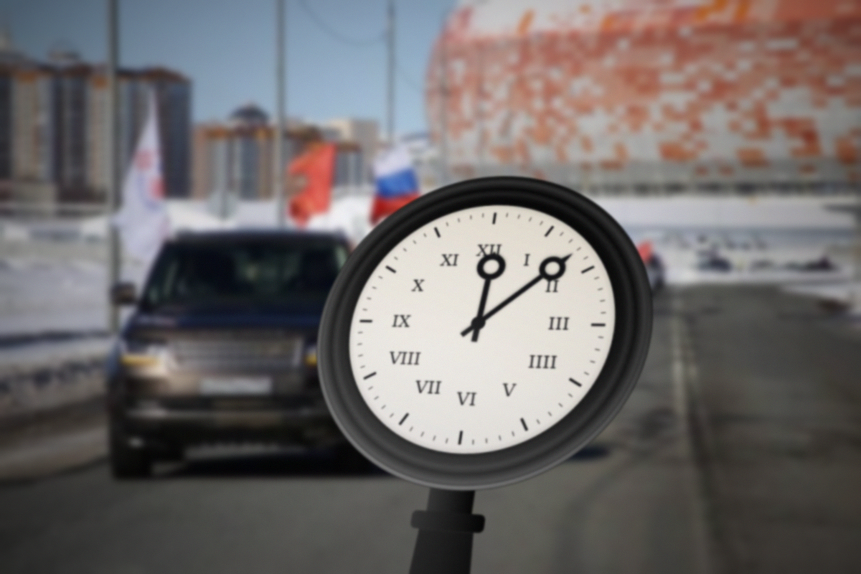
{"hour": 12, "minute": 8}
